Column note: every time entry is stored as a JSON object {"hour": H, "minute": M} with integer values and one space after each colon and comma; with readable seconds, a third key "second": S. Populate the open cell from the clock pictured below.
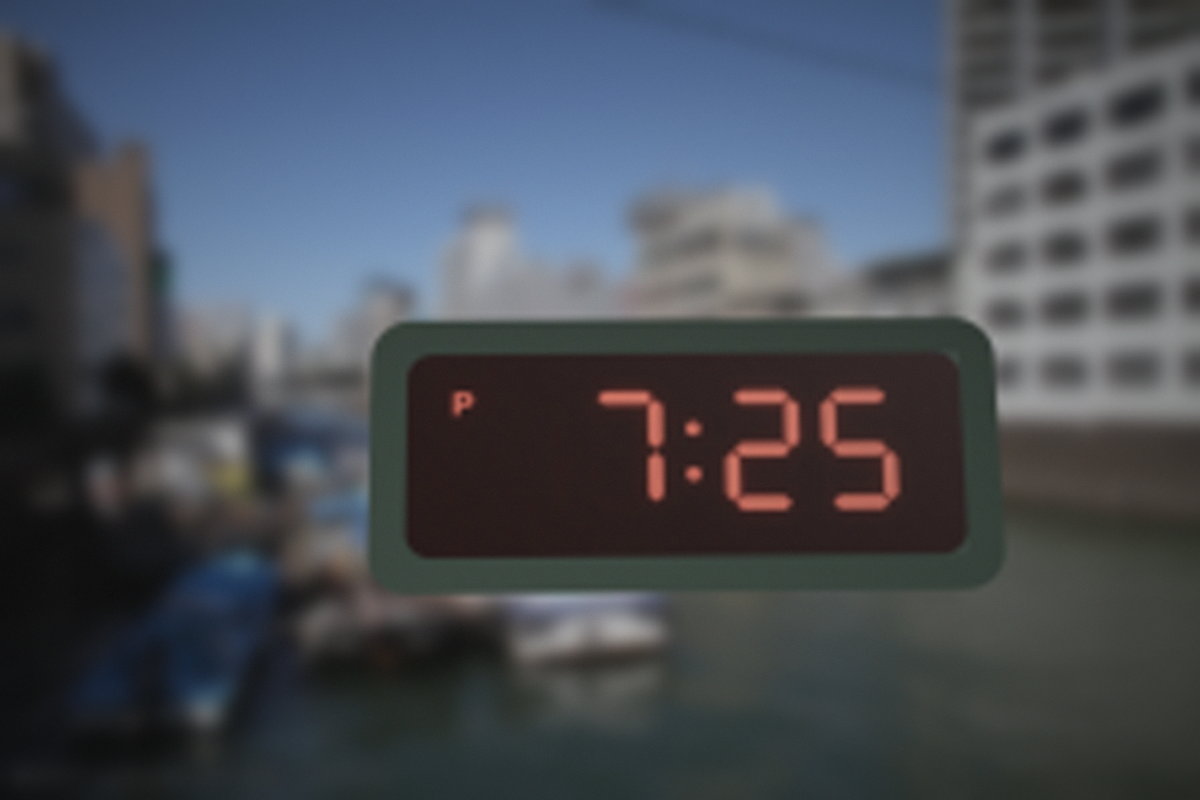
{"hour": 7, "minute": 25}
